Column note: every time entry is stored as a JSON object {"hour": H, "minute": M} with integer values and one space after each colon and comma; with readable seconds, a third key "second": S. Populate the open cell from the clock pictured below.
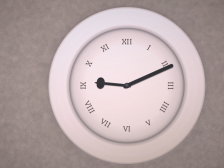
{"hour": 9, "minute": 11}
